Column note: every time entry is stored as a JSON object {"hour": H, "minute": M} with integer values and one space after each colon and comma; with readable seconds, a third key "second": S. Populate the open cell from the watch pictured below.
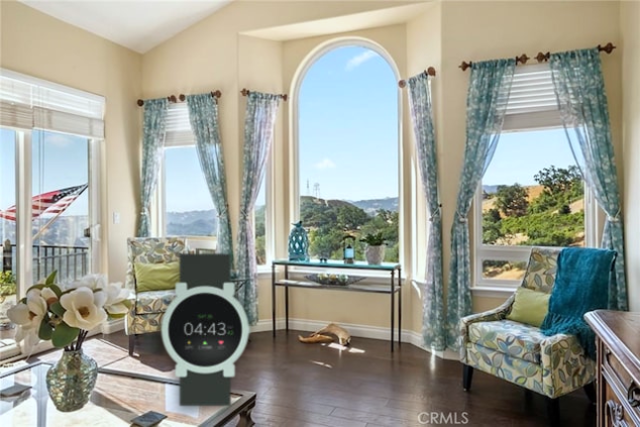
{"hour": 4, "minute": 43}
